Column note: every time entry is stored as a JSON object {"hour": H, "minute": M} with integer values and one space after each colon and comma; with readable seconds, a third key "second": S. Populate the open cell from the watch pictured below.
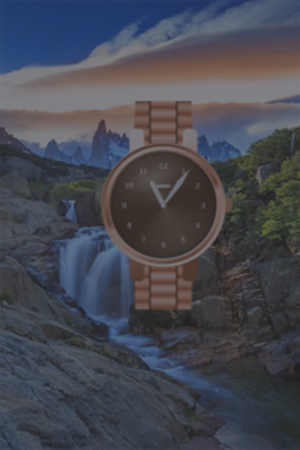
{"hour": 11, "minute": 6}
